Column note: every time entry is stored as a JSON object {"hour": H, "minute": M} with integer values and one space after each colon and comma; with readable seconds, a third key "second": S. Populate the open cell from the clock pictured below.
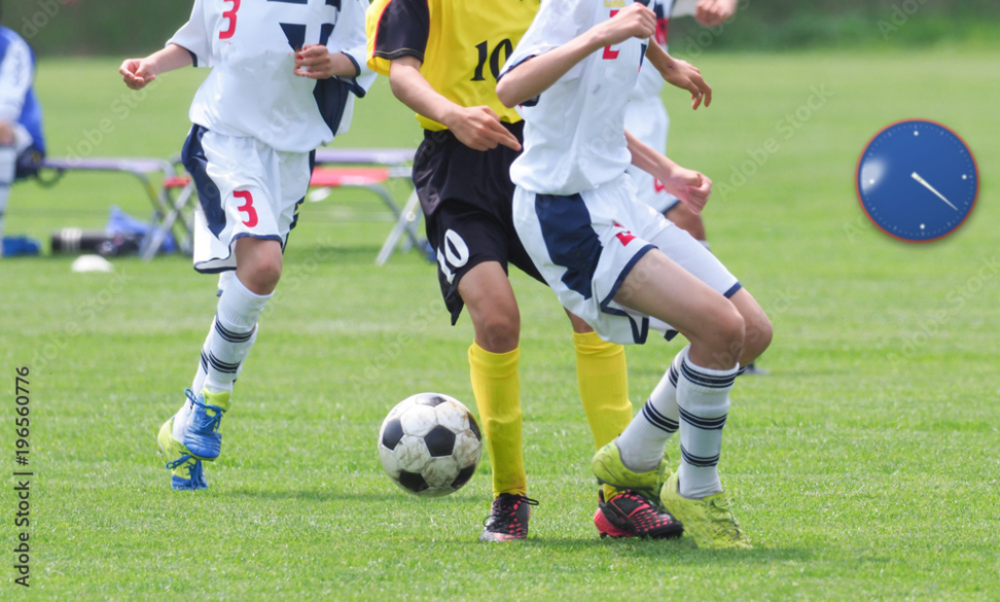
{"hour": 4, "minute": 22}
